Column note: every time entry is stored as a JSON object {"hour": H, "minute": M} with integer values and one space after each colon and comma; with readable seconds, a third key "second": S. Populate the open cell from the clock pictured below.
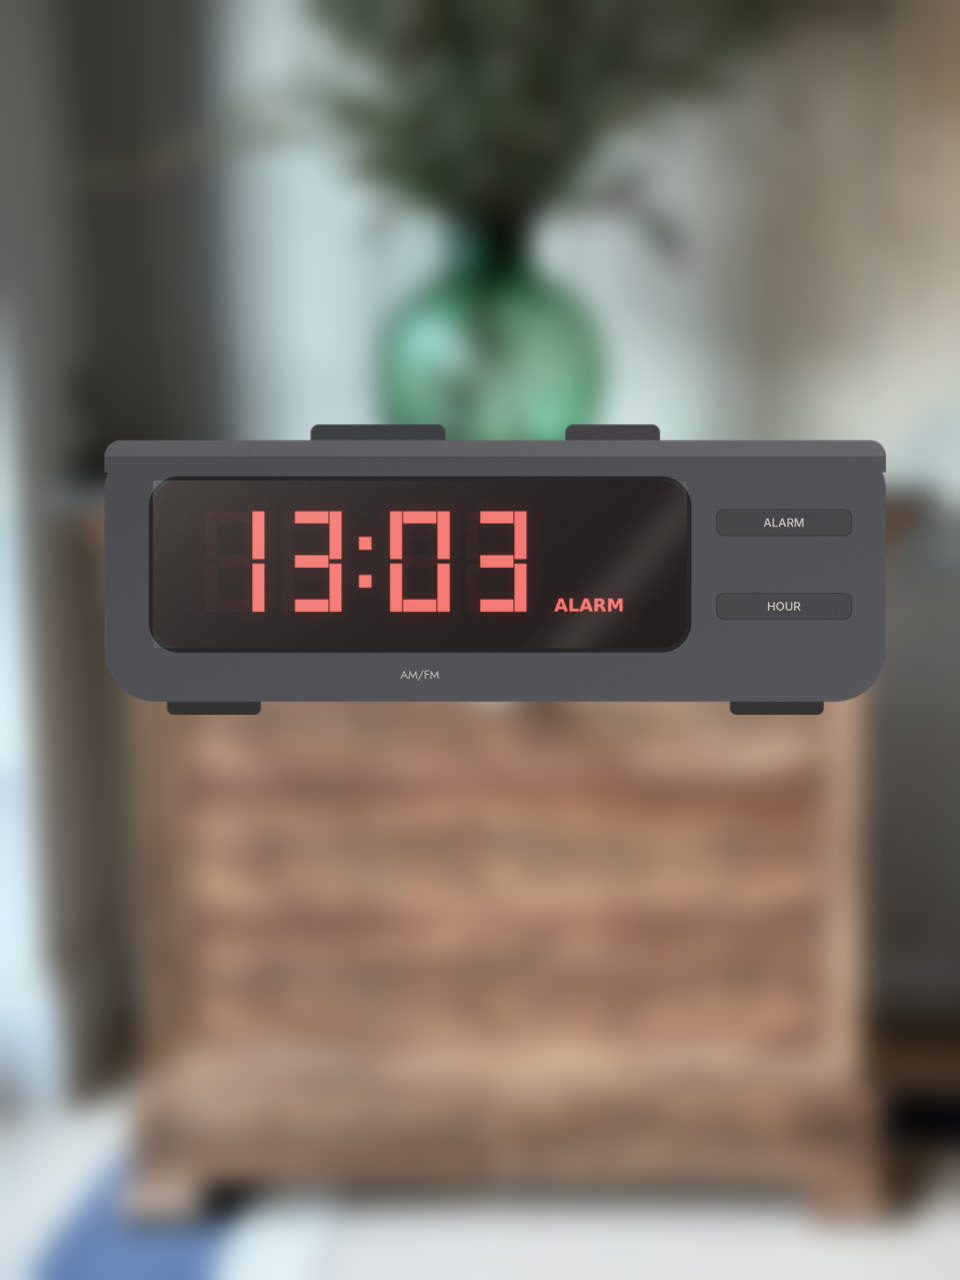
{"hour": 13, "minute": 3}
